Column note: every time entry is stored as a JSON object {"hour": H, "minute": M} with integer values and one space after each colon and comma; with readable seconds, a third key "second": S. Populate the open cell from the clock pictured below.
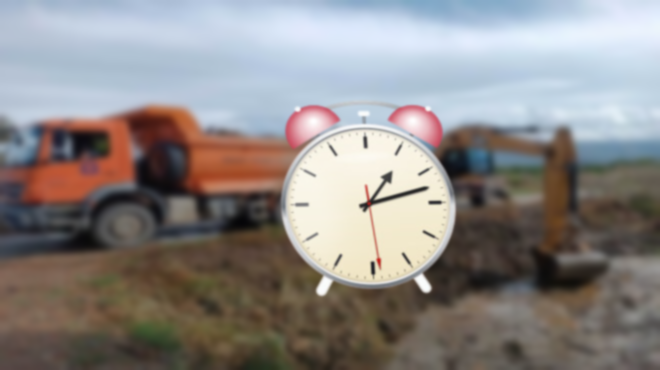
{"hour": 1, "minute": 12, "second": 29}
